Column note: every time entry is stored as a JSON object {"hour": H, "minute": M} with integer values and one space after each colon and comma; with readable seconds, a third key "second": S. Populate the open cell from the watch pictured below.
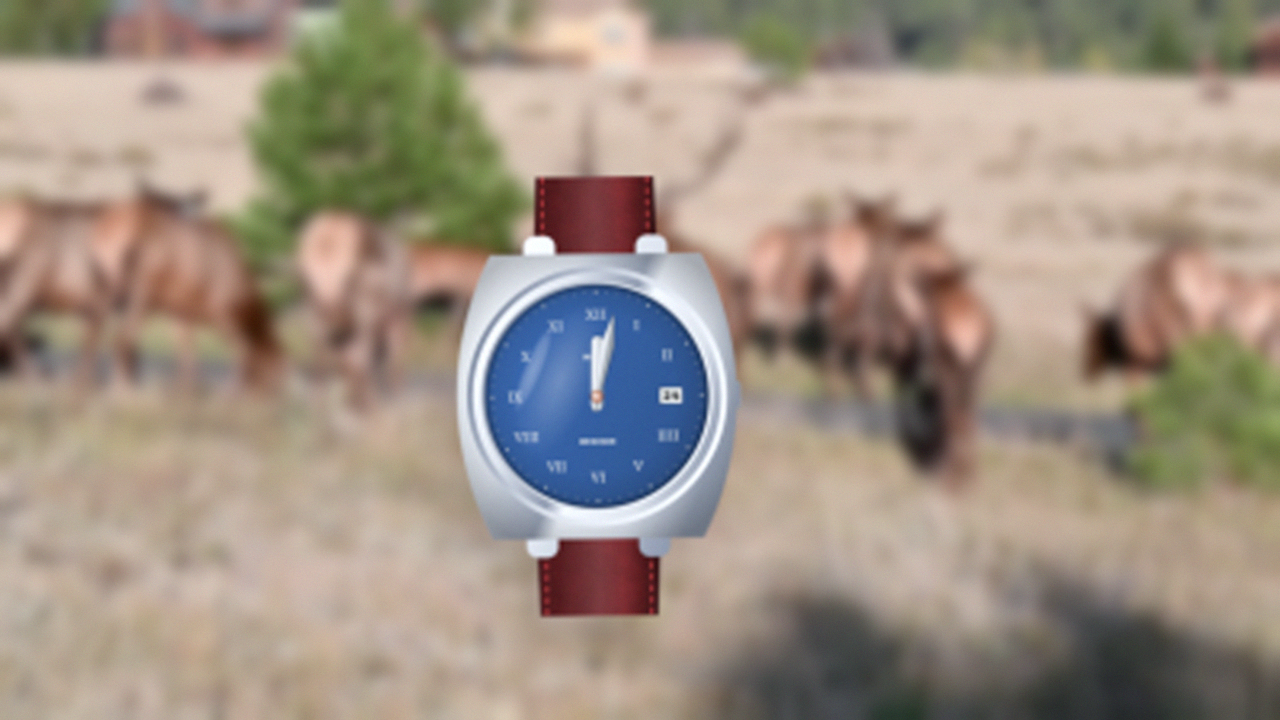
{"hour": 12, "minute": 2}
